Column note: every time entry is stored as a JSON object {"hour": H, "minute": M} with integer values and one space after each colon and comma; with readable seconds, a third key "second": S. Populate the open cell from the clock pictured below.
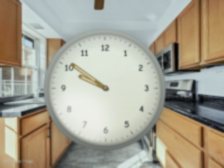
{"hour": 9, "minute": 51}
